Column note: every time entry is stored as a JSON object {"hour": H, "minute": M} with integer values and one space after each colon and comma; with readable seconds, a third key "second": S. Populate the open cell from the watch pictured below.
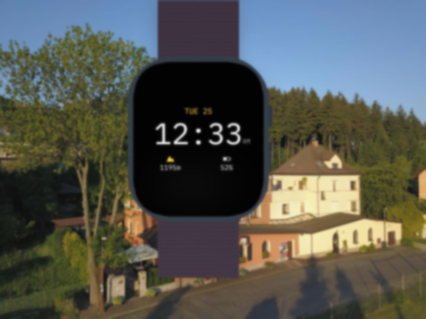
{"hour": 12, "minute": 33}
